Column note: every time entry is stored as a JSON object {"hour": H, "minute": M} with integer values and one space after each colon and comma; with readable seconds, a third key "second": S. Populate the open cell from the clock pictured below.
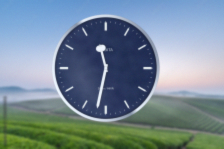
{"hour": 11, "minute": 32}
